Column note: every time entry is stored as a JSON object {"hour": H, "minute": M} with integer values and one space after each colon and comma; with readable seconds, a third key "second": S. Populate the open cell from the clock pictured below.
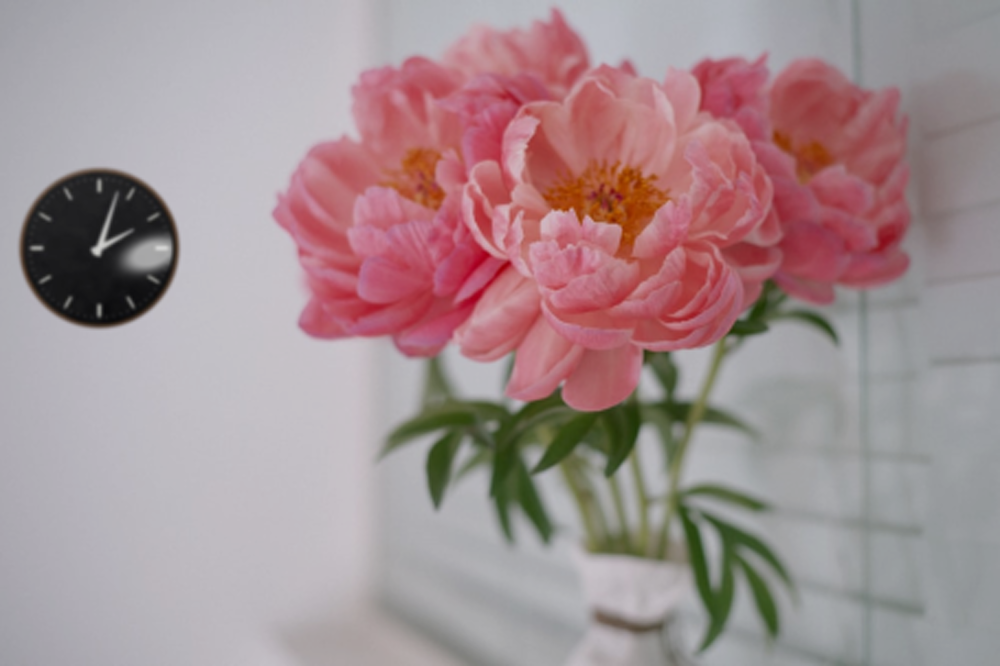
{"hour": 2, "minute": 3}
